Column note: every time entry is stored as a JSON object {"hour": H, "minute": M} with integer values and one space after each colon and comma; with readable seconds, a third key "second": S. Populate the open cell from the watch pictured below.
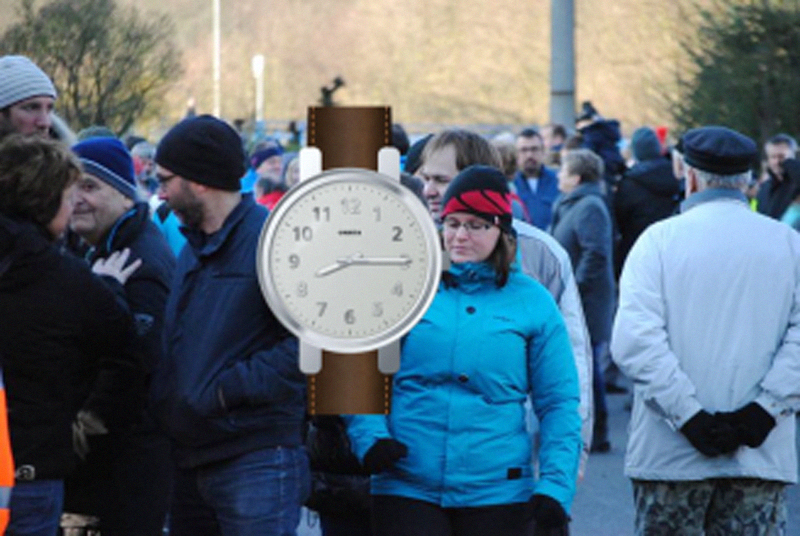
{"hour": 8, "minute": 15}
